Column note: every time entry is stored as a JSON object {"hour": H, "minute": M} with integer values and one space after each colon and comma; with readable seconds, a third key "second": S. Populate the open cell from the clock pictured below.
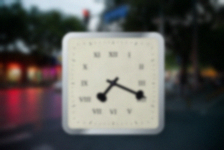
{"hour": 7, "minute": 19}
